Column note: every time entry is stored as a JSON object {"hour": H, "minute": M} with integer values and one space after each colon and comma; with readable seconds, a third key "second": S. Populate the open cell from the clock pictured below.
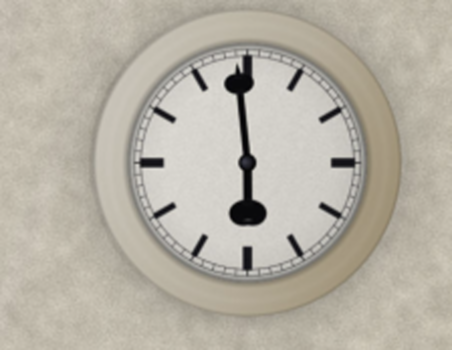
{"hour": 5, "minute": 59}
